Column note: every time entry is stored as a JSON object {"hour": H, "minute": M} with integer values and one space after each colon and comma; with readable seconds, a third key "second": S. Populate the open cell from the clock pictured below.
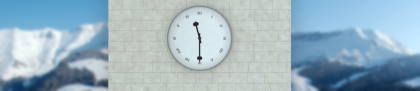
{"hour": 11, "minute": 30}
